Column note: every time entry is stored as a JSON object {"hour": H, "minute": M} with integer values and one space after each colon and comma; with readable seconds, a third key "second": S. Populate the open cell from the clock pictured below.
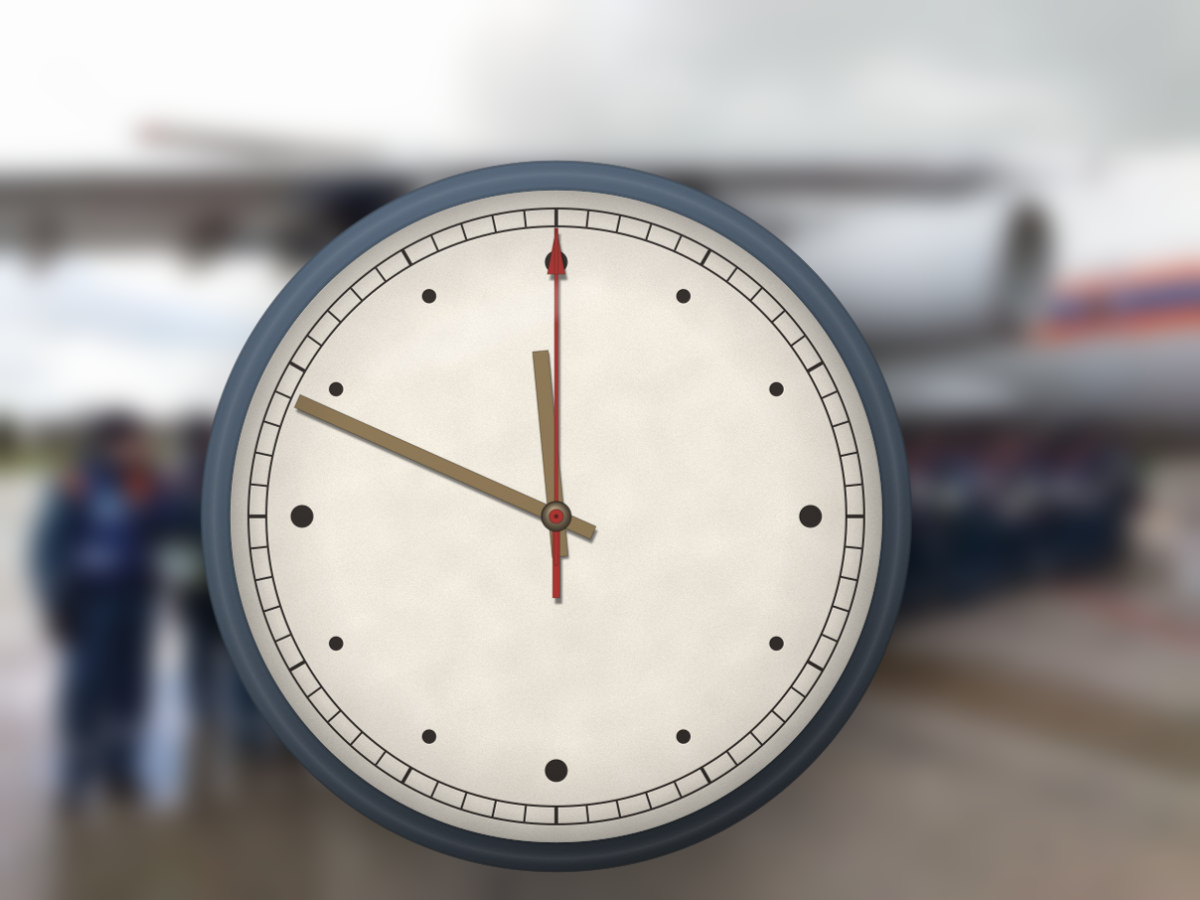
{"hour": 11, "minute": 49, "second": 0}
